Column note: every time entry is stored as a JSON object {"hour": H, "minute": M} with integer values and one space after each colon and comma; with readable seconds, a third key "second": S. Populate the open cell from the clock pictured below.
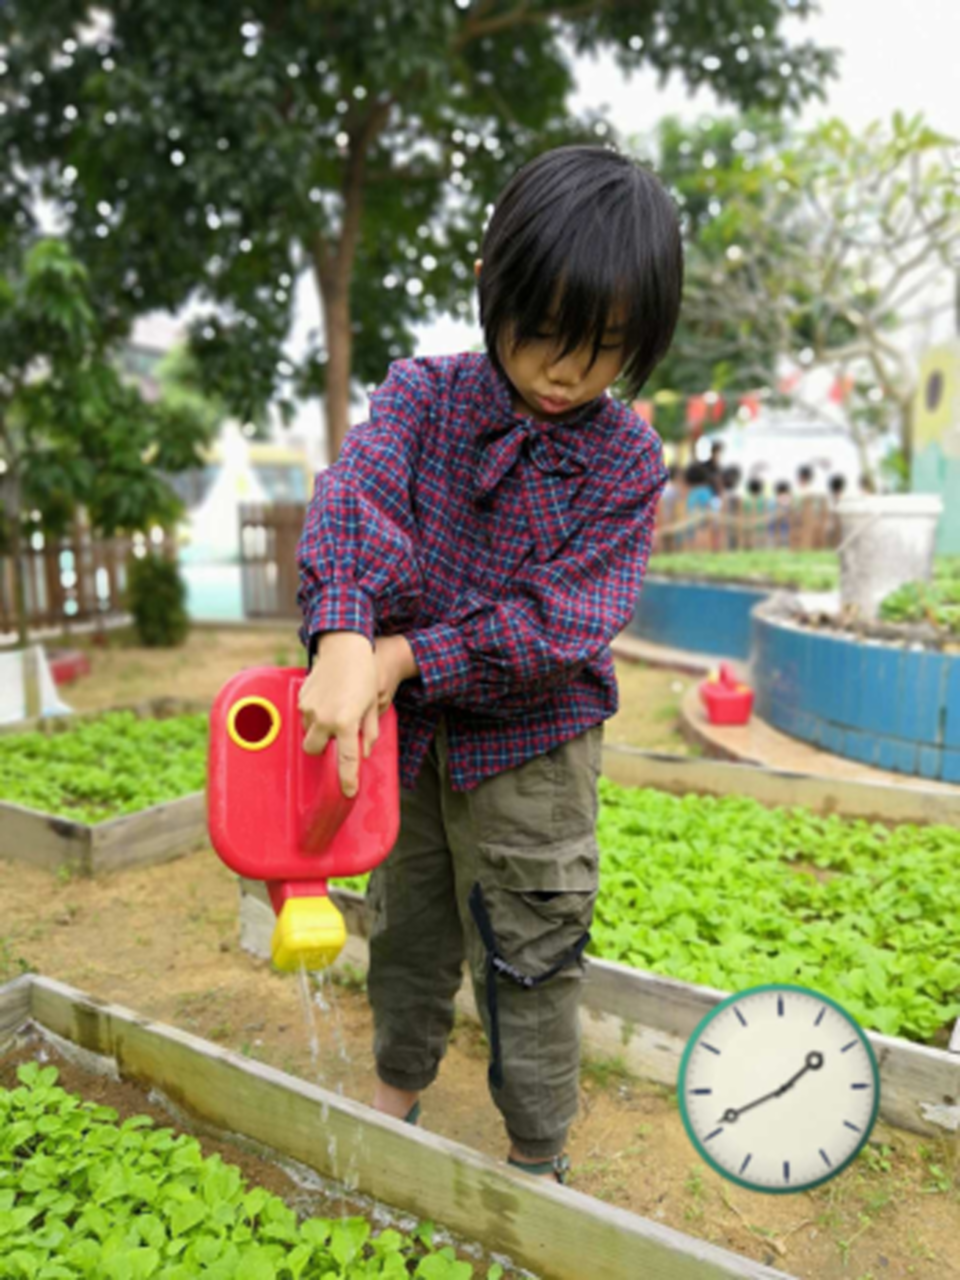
{"hour": 1, "minute": 41}
